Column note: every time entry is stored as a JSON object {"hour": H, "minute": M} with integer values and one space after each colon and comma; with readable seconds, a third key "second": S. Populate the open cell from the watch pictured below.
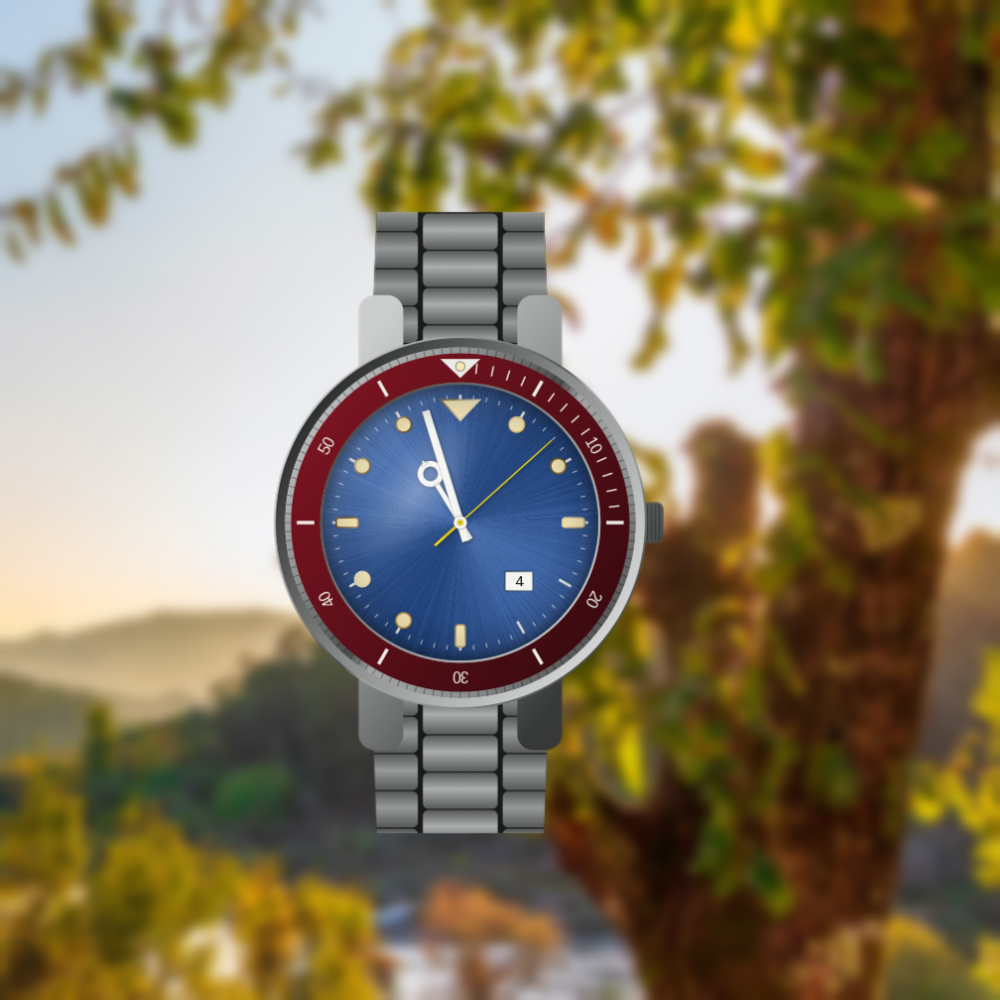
{"hour": 10, "minute": 57, "second": 8}
